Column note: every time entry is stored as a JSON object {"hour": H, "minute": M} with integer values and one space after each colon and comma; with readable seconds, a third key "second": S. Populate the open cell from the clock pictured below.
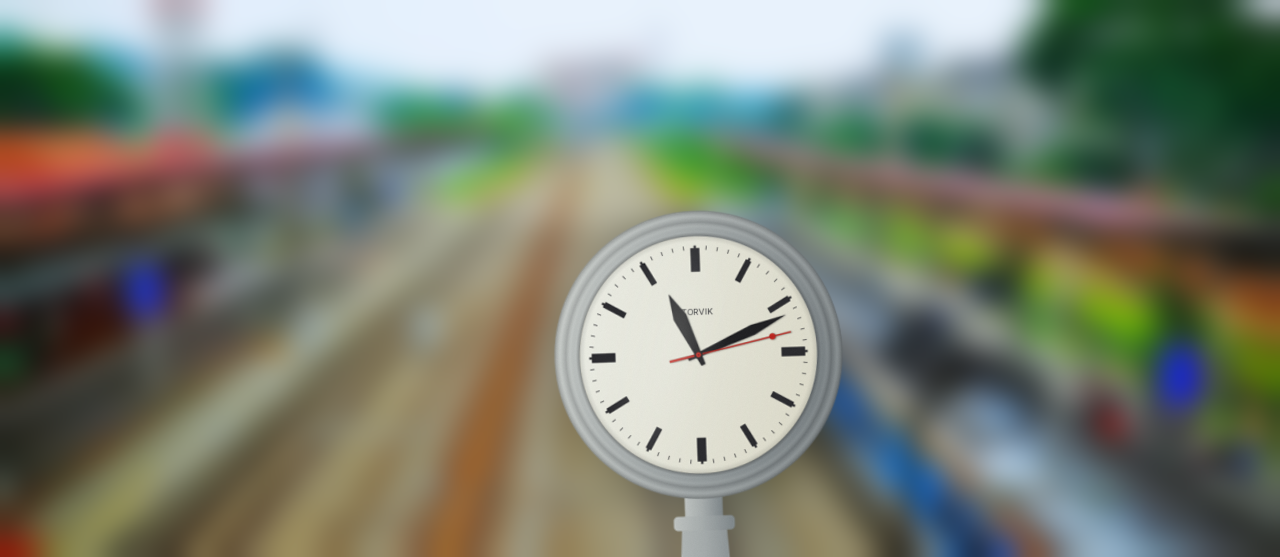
{"hour": 11, "minute": 11, "second": 13}
